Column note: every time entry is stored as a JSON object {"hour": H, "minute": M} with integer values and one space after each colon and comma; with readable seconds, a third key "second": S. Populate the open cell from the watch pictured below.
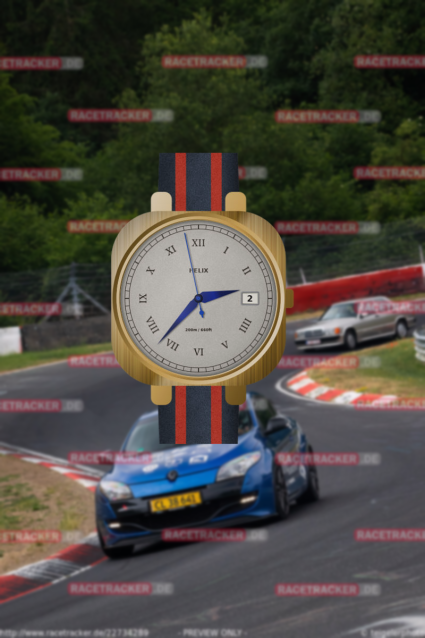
{"hour": 2, "minute": 36, "second": 58}
